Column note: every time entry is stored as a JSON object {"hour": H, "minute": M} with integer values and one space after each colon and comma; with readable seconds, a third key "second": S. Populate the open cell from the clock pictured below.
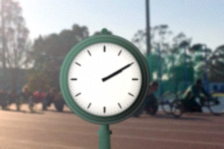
{"hour": 2, "minute": 10}
